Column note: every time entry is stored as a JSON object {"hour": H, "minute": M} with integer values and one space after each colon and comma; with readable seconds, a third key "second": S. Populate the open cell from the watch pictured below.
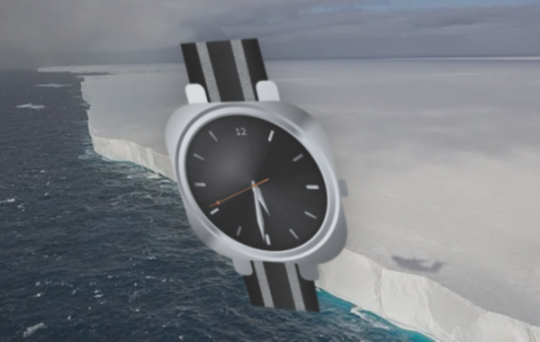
{"hour": 5, "minute": 30, "second": 41}
